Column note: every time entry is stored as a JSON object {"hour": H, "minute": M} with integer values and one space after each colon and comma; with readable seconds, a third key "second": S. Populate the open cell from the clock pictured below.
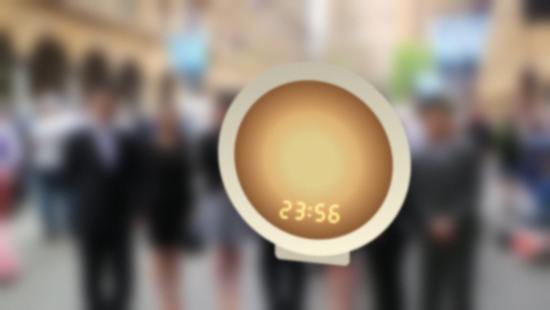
{"hour": 23, "minute": 56}
